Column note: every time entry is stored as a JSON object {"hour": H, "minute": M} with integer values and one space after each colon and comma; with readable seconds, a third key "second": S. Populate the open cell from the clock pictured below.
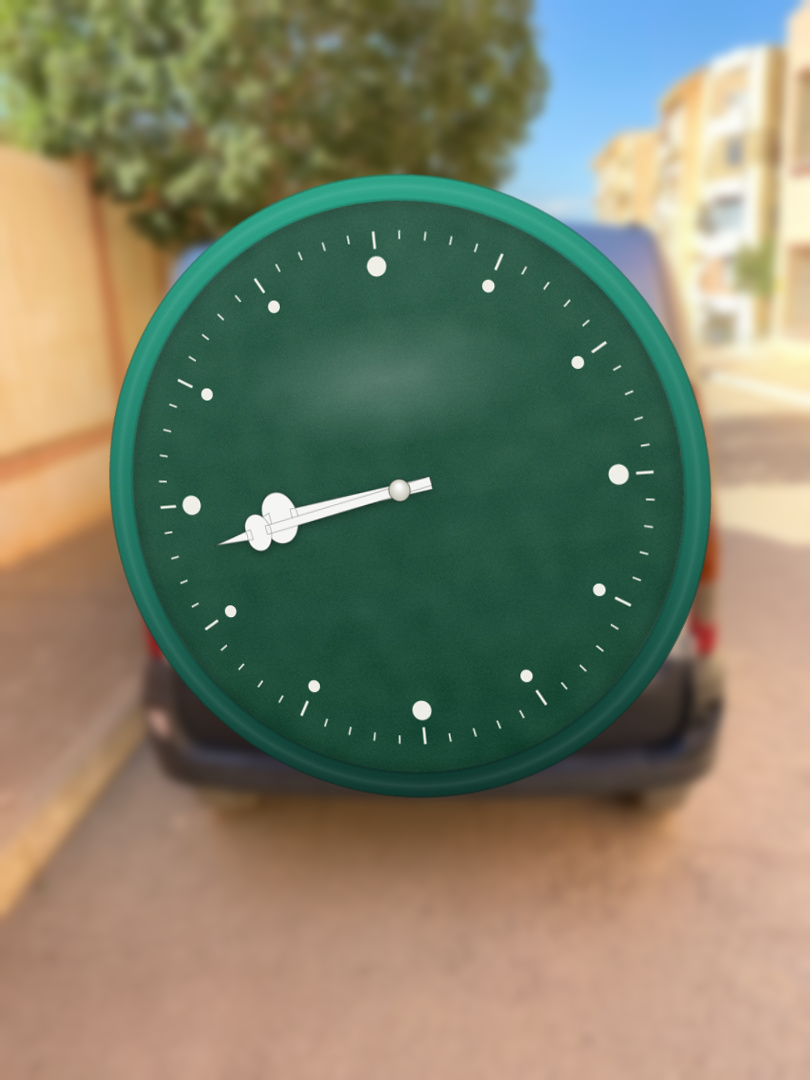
{"hour": 8, "minute": 43}
